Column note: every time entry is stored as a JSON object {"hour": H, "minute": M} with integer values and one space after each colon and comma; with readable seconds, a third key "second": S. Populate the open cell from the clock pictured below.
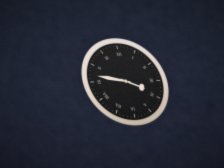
{"hour": 3, "minute": 47}
